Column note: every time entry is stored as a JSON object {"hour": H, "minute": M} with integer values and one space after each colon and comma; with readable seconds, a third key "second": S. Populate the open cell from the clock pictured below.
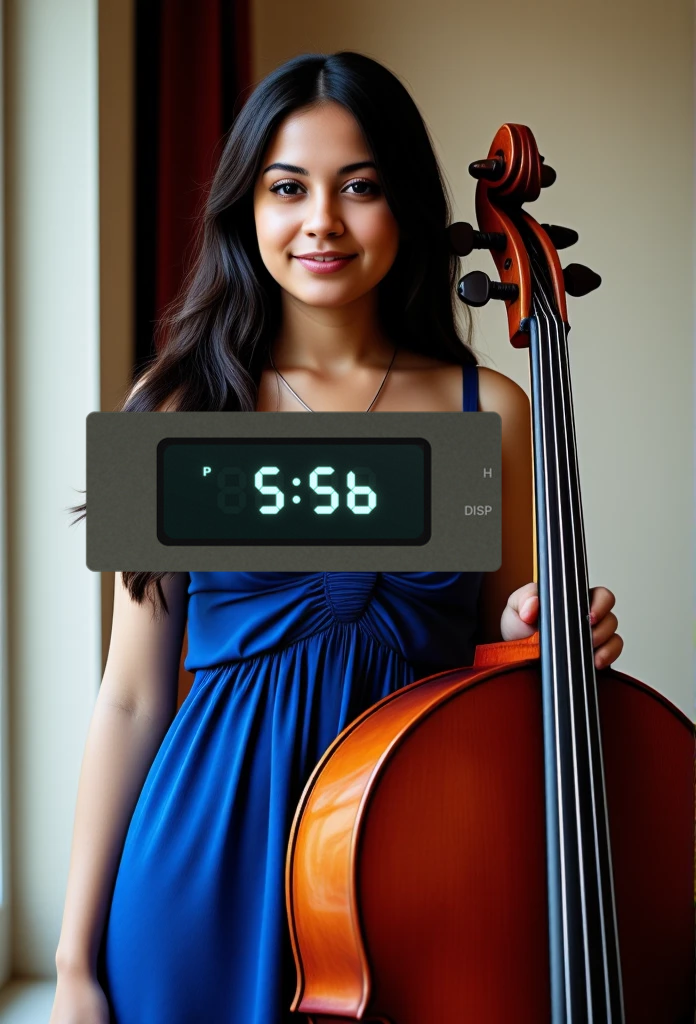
{"hour": 5, "minute": 56}
